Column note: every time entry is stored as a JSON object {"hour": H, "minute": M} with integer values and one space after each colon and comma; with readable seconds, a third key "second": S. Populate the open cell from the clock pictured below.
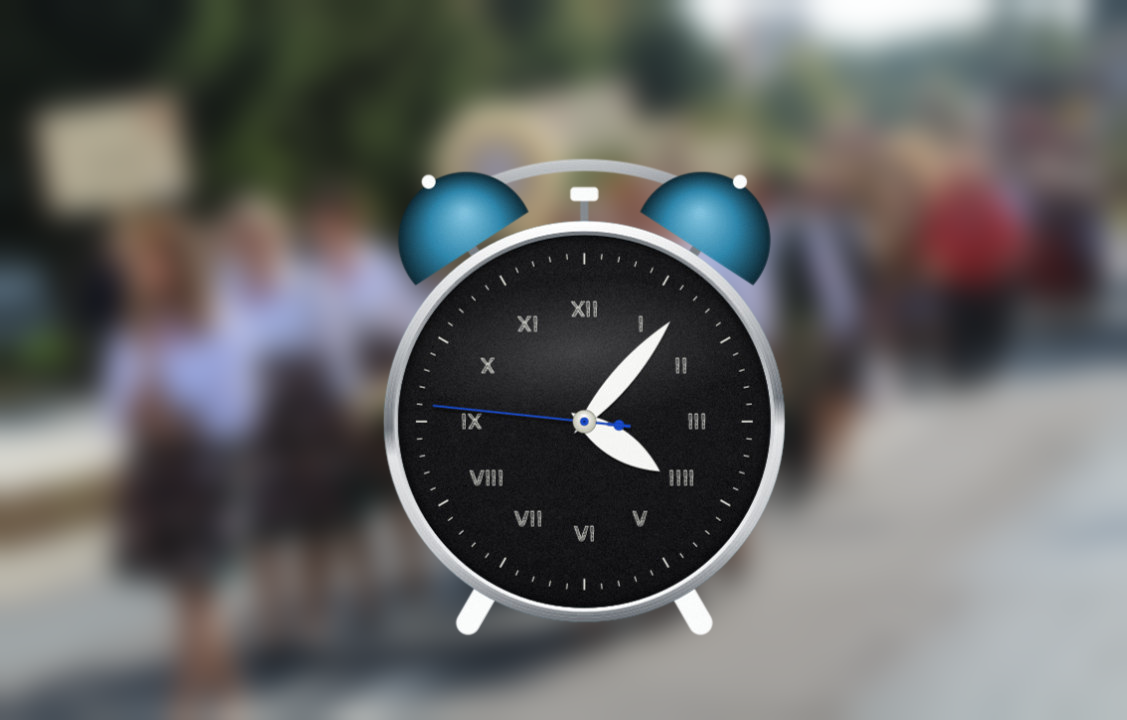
{"hour": 4, "minute": 6, "second": 46}
